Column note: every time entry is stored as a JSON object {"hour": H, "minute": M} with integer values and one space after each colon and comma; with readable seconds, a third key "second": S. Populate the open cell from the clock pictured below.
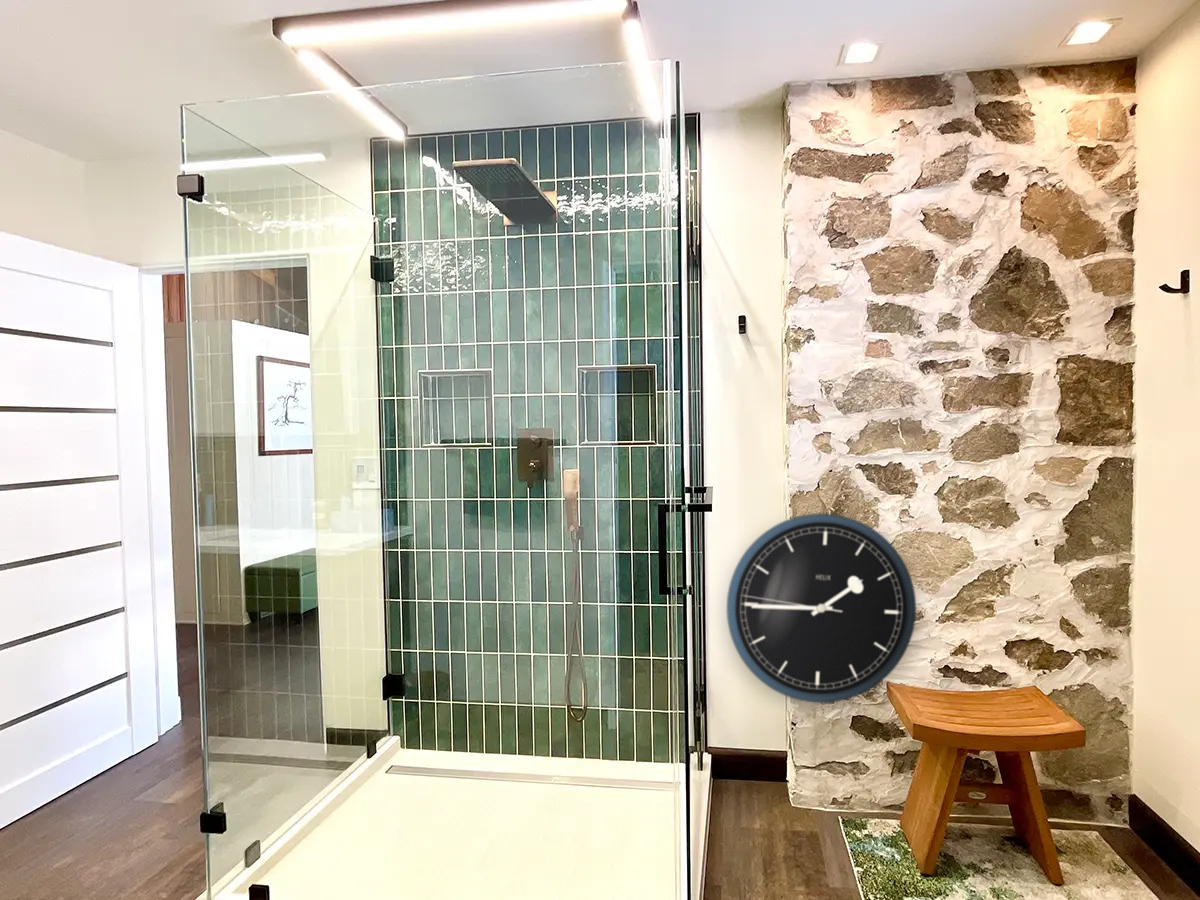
{"hour": 1, "minute": 44, "second": 46}
